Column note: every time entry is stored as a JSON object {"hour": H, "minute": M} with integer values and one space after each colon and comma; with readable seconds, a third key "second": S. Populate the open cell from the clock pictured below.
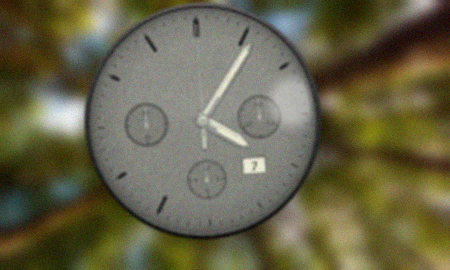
{"hour": 4, "minute": 6}
